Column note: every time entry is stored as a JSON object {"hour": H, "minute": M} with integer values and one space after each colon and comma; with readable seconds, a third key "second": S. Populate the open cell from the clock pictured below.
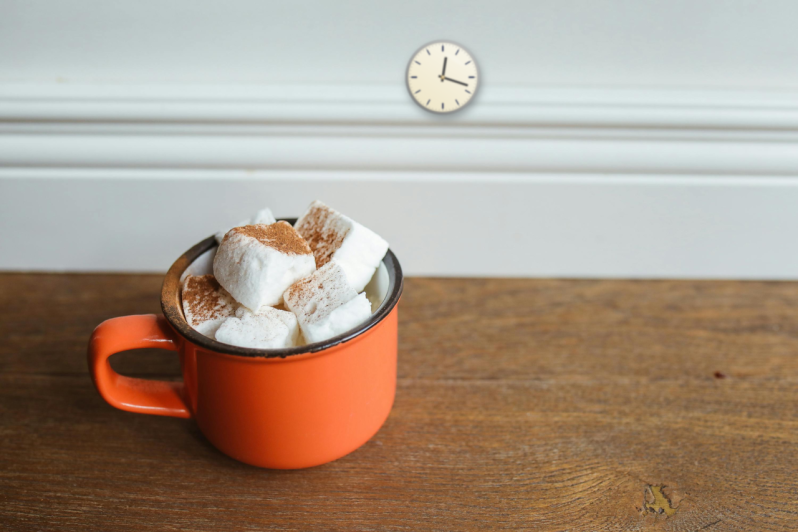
{"hour": 12, "minute": 18}
